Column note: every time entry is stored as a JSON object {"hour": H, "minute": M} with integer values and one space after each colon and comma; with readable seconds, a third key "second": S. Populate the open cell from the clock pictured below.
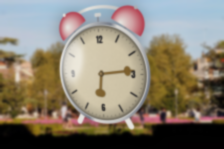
{"hour": 6, "minute": 14}
